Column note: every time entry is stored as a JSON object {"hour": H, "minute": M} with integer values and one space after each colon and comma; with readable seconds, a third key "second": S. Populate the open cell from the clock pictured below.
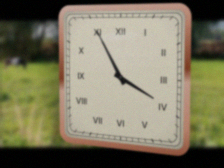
{"hour": 3, "minute": 55}
